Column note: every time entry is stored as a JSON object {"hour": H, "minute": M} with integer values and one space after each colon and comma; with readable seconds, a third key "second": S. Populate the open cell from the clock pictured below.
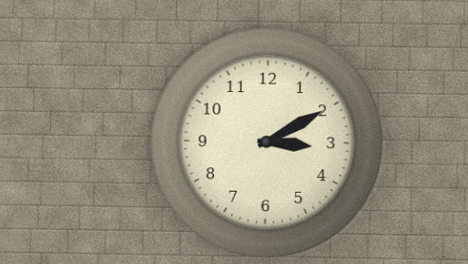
{"hour": 3, "minute": 10}
